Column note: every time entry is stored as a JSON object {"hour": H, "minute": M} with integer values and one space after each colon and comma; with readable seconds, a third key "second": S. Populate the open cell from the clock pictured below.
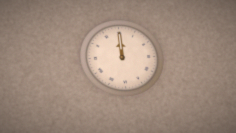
{"hour": 12, "minute": 0}
